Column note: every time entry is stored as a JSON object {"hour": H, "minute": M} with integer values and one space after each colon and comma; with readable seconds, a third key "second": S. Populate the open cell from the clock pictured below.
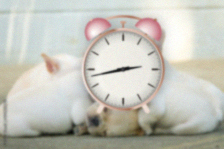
{"hour": 2, "minute": 43}
